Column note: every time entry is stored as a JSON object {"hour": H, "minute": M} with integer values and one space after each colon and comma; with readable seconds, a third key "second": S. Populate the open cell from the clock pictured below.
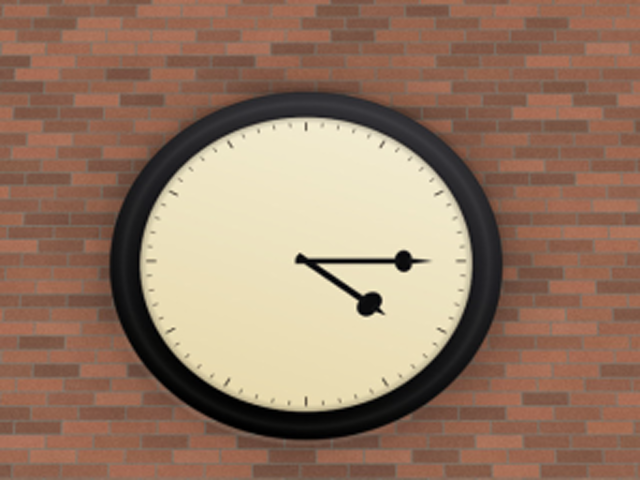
{"hour": 4, "minute": 15}
